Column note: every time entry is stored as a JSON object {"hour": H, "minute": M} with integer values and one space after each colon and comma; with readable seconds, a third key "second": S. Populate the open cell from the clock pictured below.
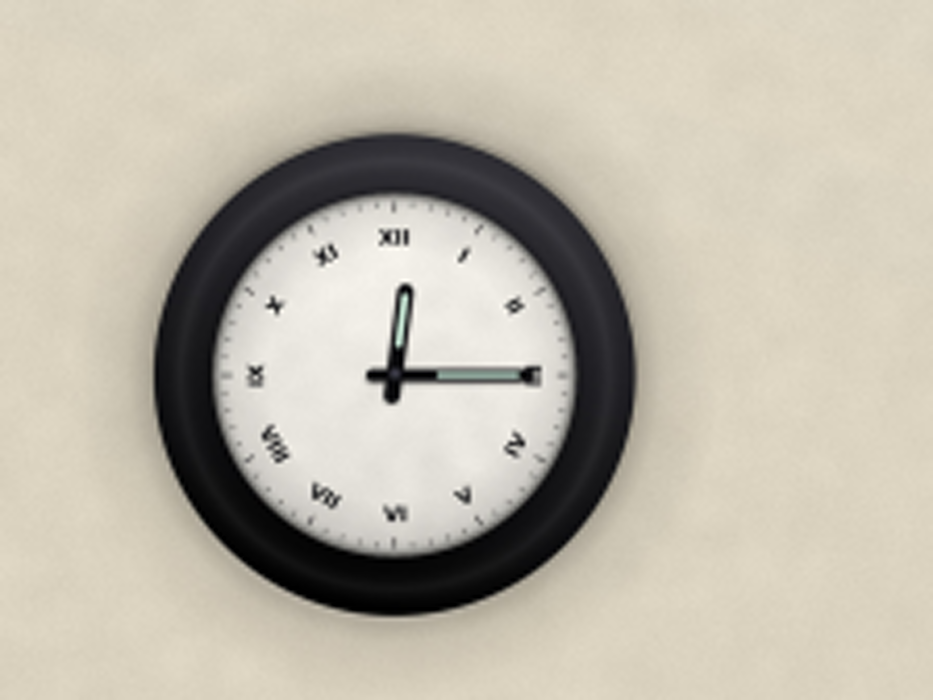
{"hour": 12, "minute": 15}
